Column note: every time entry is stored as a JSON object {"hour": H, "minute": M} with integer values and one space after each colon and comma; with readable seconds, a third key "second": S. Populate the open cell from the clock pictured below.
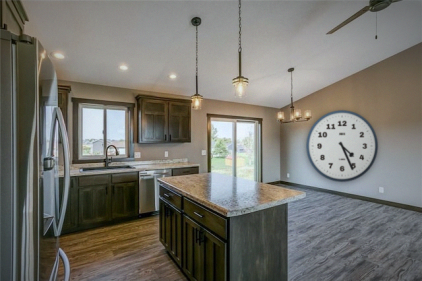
{"hour": 4, "minute": 26}
